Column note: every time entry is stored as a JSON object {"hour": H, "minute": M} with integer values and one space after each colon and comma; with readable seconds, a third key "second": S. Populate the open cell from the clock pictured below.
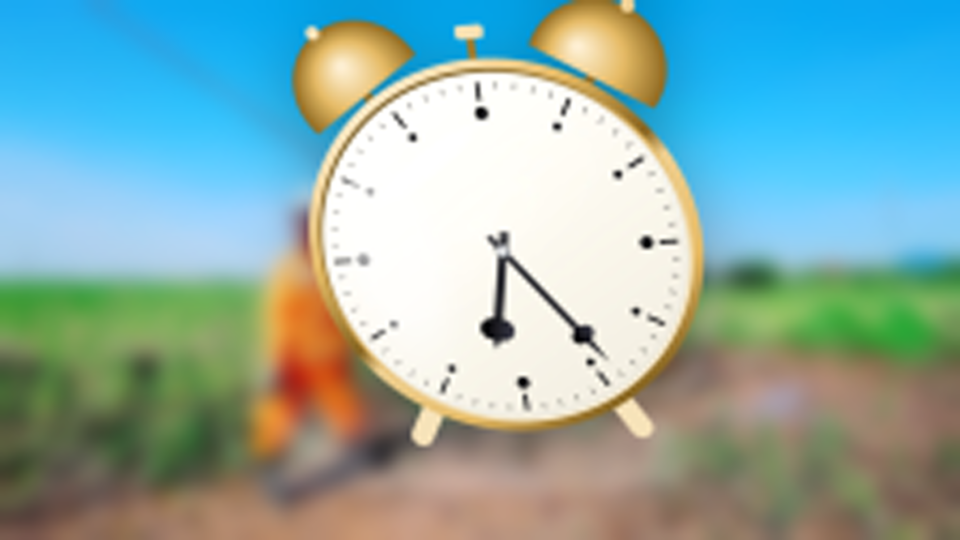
{"hour": 6, "minute": 24}
